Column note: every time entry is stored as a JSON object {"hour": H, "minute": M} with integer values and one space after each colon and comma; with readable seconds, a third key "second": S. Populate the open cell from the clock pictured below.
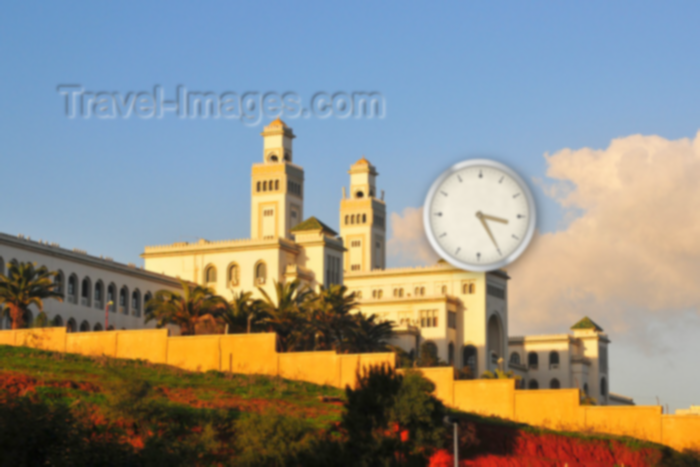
{"hour": 3, "minute": 25}
